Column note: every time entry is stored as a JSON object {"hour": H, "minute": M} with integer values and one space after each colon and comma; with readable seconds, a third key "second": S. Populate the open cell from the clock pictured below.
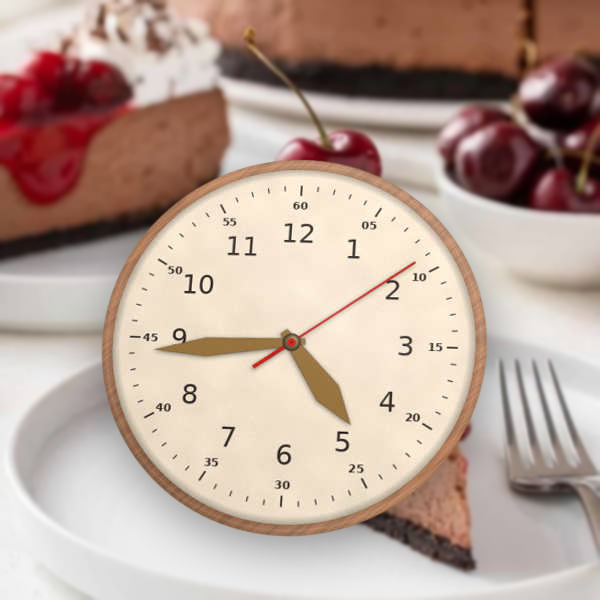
{"hour": 4, "minute": 44, "second": 9}
